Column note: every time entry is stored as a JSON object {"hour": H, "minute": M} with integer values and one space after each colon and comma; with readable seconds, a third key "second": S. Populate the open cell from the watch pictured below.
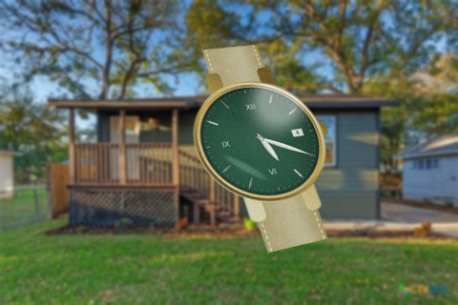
{"hour": 5, "minute": 20}
